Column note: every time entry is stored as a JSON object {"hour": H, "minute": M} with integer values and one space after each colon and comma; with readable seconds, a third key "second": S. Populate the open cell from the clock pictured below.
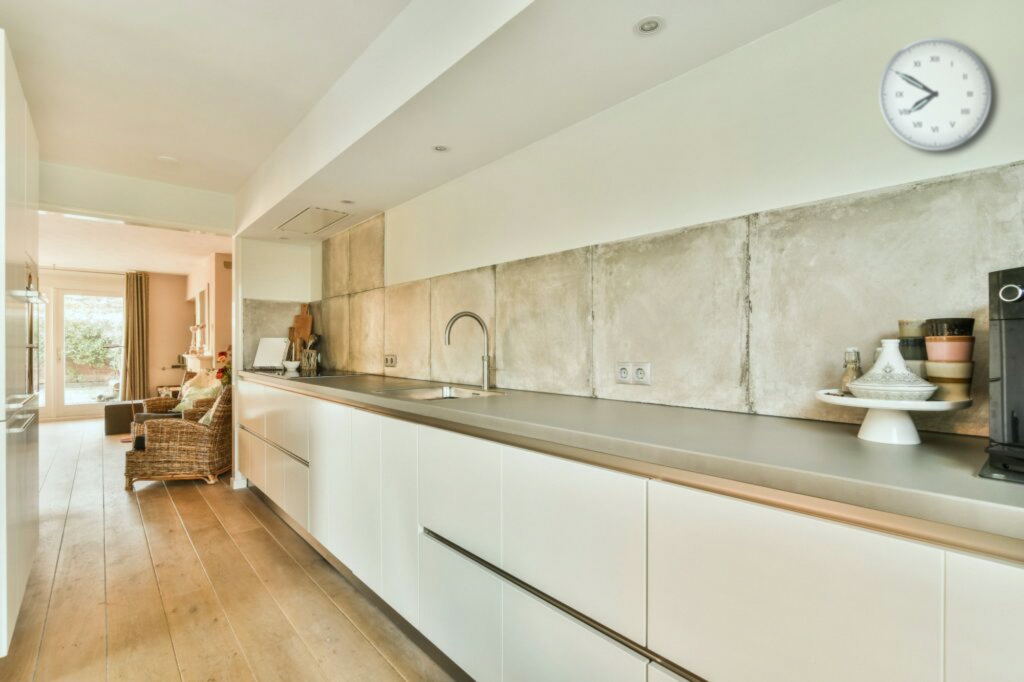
{"hour": 7, "minute": 50}
